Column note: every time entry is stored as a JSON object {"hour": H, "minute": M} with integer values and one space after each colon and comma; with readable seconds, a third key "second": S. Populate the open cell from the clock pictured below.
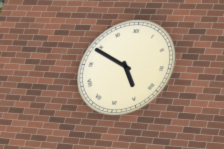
{"hour": 4, "minute": 49}
